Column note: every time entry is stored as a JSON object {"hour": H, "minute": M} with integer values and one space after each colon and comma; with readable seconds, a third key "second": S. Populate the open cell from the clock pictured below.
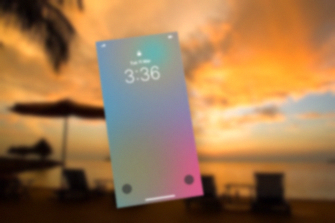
{"hour": 3, "minute": 36}
